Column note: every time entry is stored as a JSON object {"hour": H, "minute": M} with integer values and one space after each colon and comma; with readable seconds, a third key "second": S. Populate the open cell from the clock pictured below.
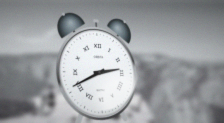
{"hour": 2, "minute": 41}
